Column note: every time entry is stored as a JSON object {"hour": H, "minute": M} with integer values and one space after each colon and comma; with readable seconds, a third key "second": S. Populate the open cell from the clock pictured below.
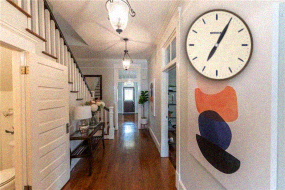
{"hour": 7, "minute": 5}
